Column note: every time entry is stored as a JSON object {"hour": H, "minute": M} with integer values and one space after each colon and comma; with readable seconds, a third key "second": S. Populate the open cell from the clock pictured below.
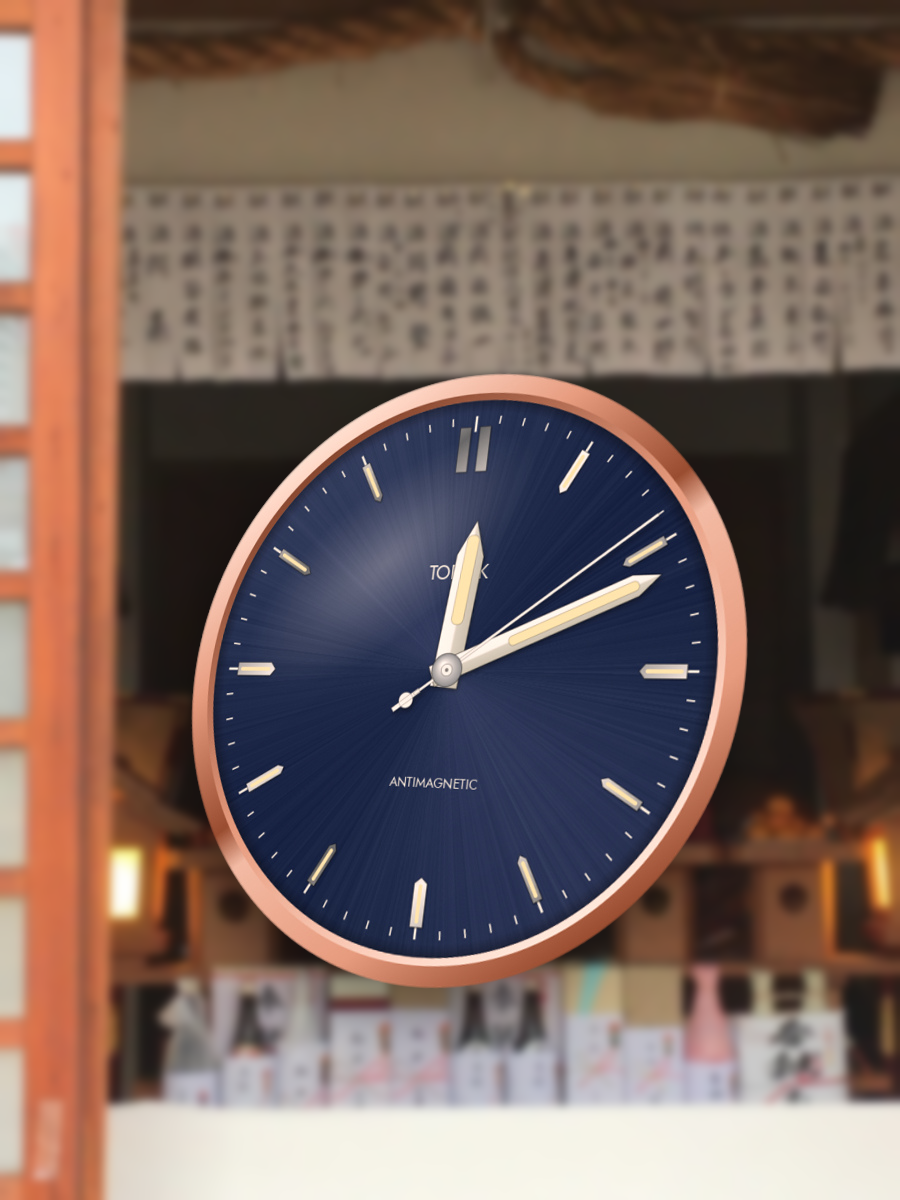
{"hour": 12, "minute": 11, "second": 9}
